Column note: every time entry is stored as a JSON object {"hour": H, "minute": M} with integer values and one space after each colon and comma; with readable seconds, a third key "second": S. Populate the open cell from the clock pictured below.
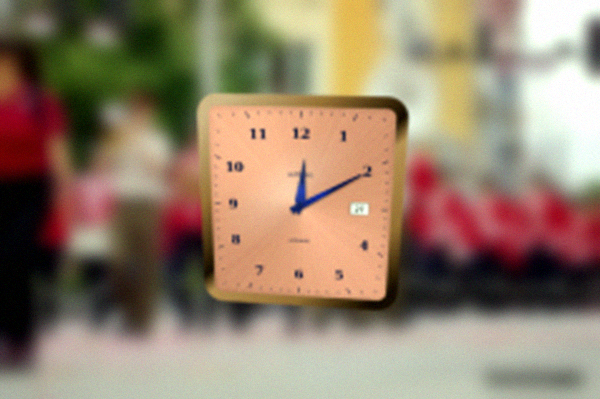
{"hour": 12, "minute": 10}
